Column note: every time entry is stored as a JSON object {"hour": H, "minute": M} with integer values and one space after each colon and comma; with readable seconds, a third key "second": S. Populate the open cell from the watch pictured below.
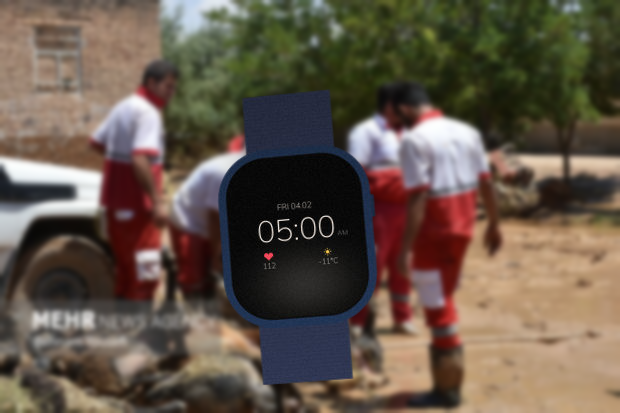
{"hour": 5, "minute": 0}
